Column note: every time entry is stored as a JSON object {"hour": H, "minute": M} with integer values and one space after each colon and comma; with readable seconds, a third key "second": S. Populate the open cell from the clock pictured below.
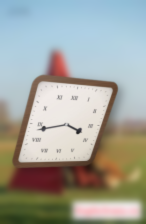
{"hour": 3, "minute": 43}
